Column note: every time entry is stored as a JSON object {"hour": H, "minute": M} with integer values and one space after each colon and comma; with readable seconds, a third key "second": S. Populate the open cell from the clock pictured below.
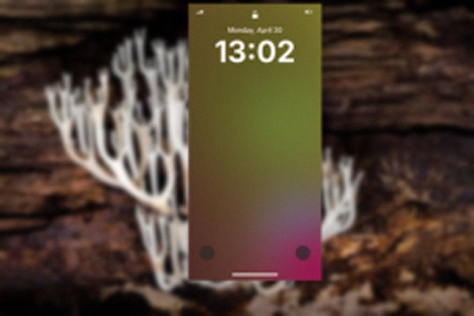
{"hour": 13, "minute": 2}
